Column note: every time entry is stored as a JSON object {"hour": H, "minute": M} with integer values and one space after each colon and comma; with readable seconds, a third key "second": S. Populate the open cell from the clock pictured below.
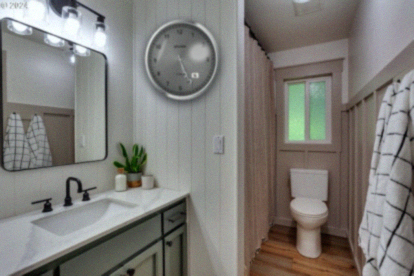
{"hour": 5, "minute": 26}
